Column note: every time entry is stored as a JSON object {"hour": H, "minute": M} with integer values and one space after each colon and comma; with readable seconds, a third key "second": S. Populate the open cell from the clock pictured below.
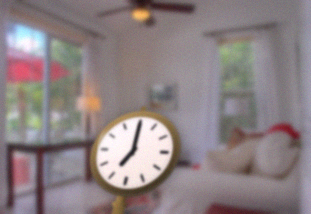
{"hour": 7, "minute": 0}
